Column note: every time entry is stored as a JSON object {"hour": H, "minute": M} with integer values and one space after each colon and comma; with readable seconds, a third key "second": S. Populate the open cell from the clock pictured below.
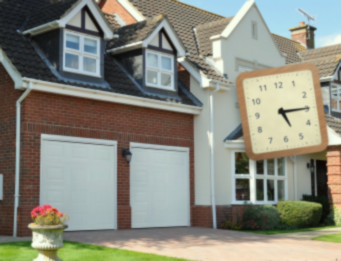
{"hour": 5, "minute": 15}
